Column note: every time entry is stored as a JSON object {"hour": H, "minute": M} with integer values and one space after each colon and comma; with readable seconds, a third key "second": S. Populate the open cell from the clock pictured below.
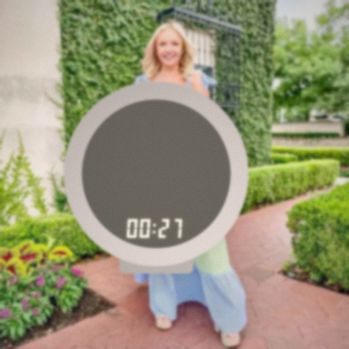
{"hour": 0, "minute": 27}
